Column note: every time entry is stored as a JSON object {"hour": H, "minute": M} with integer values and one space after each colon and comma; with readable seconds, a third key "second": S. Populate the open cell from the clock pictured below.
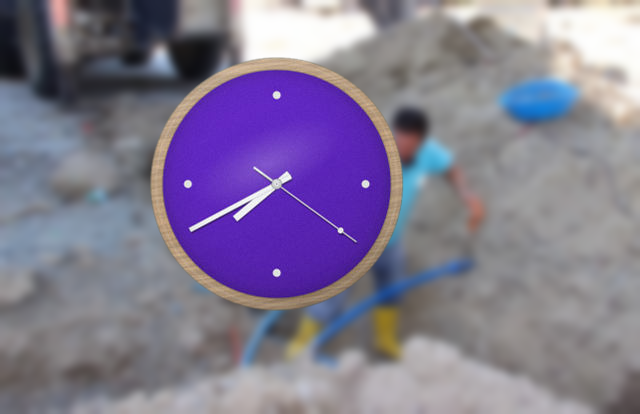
{"hour": 7, "minute": 40, "second": 21}
